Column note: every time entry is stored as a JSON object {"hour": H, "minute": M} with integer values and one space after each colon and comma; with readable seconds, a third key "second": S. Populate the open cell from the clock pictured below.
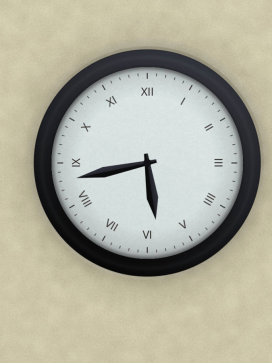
{"hour": 5, "minute": 43}
